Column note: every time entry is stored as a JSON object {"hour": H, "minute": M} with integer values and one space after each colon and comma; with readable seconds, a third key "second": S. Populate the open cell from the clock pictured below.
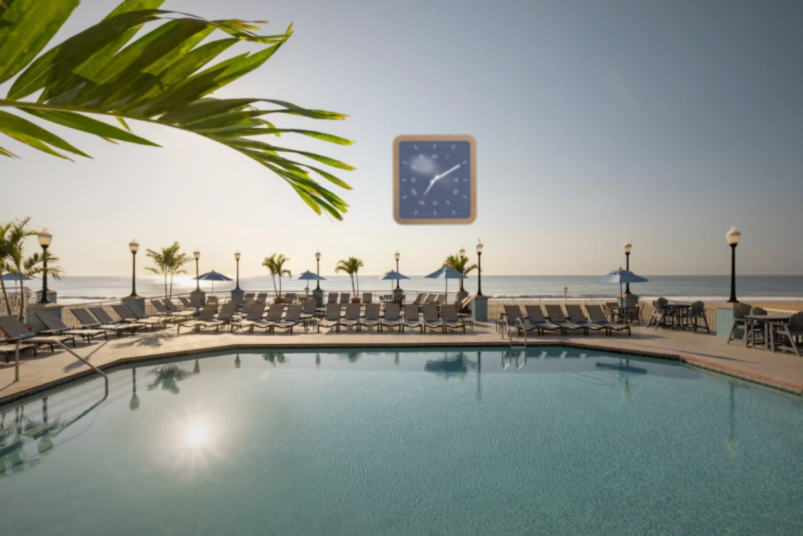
{"hour": 7, "minute": 10}
